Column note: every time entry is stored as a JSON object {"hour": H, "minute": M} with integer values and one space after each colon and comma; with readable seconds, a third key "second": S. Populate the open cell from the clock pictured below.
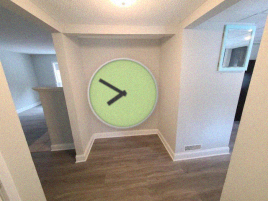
{"hour": 7, "minute": 50}
